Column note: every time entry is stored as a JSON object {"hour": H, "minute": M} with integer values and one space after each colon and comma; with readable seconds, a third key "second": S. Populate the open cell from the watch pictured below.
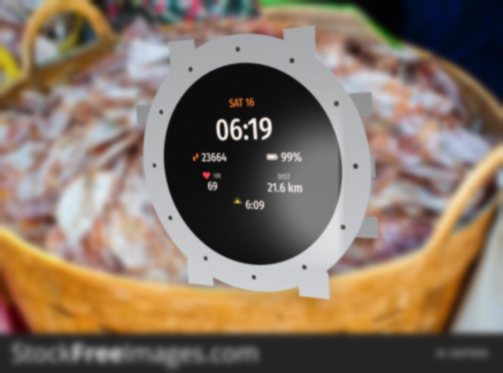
{"hour": 6, "minute": 19}
